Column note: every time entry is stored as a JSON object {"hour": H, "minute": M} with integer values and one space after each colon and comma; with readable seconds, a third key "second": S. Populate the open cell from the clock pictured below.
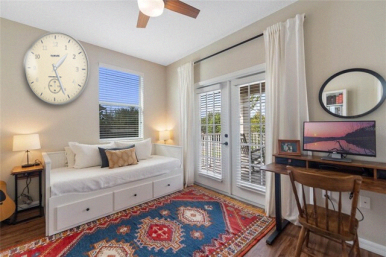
{"hour": 1, "minute": 26}
